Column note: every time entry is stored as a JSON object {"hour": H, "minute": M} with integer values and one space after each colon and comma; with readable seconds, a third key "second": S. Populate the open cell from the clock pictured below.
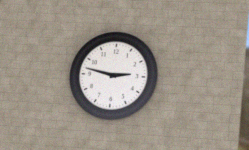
{"hour": 2, "minute": 47}
